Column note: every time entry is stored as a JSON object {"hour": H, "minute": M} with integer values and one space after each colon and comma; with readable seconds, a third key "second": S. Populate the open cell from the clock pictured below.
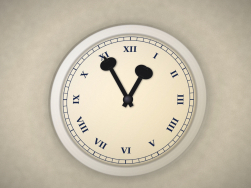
{"hour": 12, "minute": 55}
